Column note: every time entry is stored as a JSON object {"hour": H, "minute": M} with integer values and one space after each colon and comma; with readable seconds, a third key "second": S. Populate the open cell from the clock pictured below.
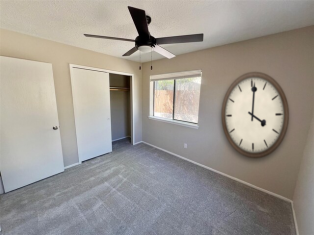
{"hour": 4, "minute": 1}
